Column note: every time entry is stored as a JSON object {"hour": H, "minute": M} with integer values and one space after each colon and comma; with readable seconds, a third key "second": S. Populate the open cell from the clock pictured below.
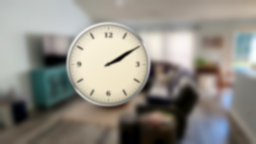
{"hour": 2, "minute": 10}
